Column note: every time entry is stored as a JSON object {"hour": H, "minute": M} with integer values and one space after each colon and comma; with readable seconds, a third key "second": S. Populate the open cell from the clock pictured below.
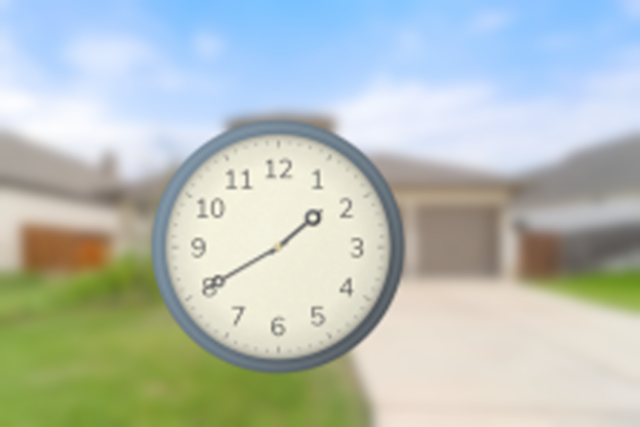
{"hour": 1, "minute": 40}
